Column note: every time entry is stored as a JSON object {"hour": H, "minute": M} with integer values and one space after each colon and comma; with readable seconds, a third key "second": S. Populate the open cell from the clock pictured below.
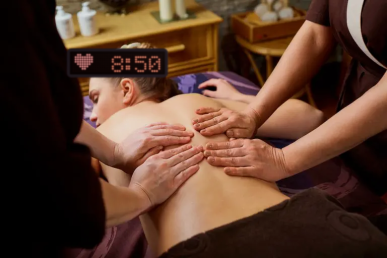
{"hour": 8, "minute": 50}
